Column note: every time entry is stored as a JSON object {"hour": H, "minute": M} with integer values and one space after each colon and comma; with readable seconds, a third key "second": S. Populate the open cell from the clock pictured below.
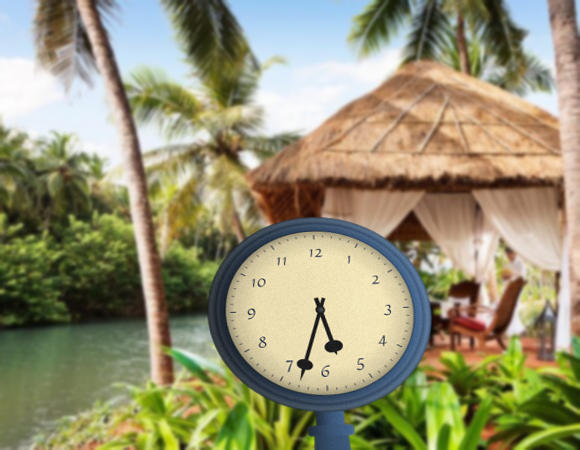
{"hour": 5, "minute": 33}
